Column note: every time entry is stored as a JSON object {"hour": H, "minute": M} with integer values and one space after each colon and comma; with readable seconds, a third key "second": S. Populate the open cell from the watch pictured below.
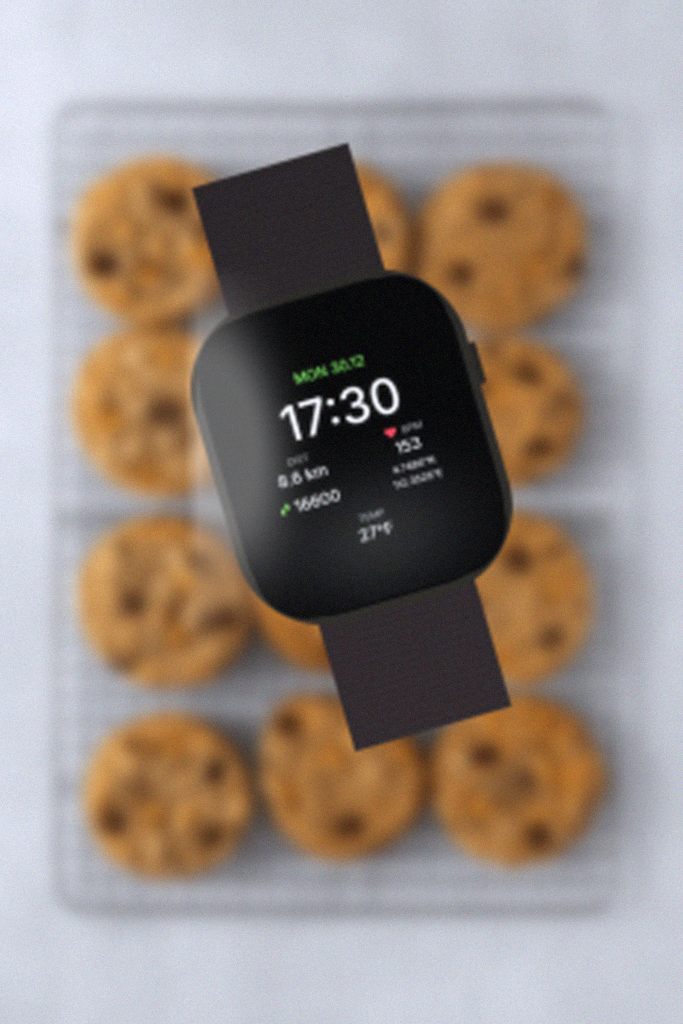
{"hour": 17, "minute": 30}
